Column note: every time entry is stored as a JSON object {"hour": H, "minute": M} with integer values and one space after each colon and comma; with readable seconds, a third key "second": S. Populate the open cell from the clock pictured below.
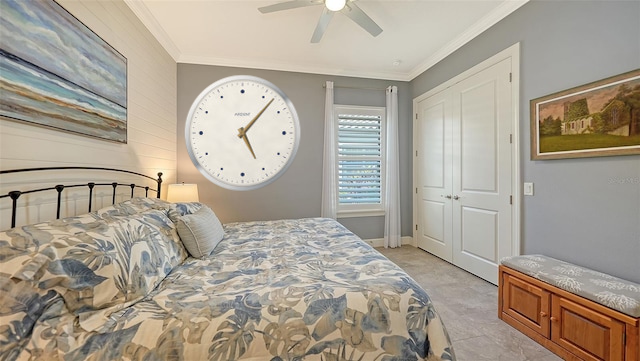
{"hour": 5, "minute": 7}
